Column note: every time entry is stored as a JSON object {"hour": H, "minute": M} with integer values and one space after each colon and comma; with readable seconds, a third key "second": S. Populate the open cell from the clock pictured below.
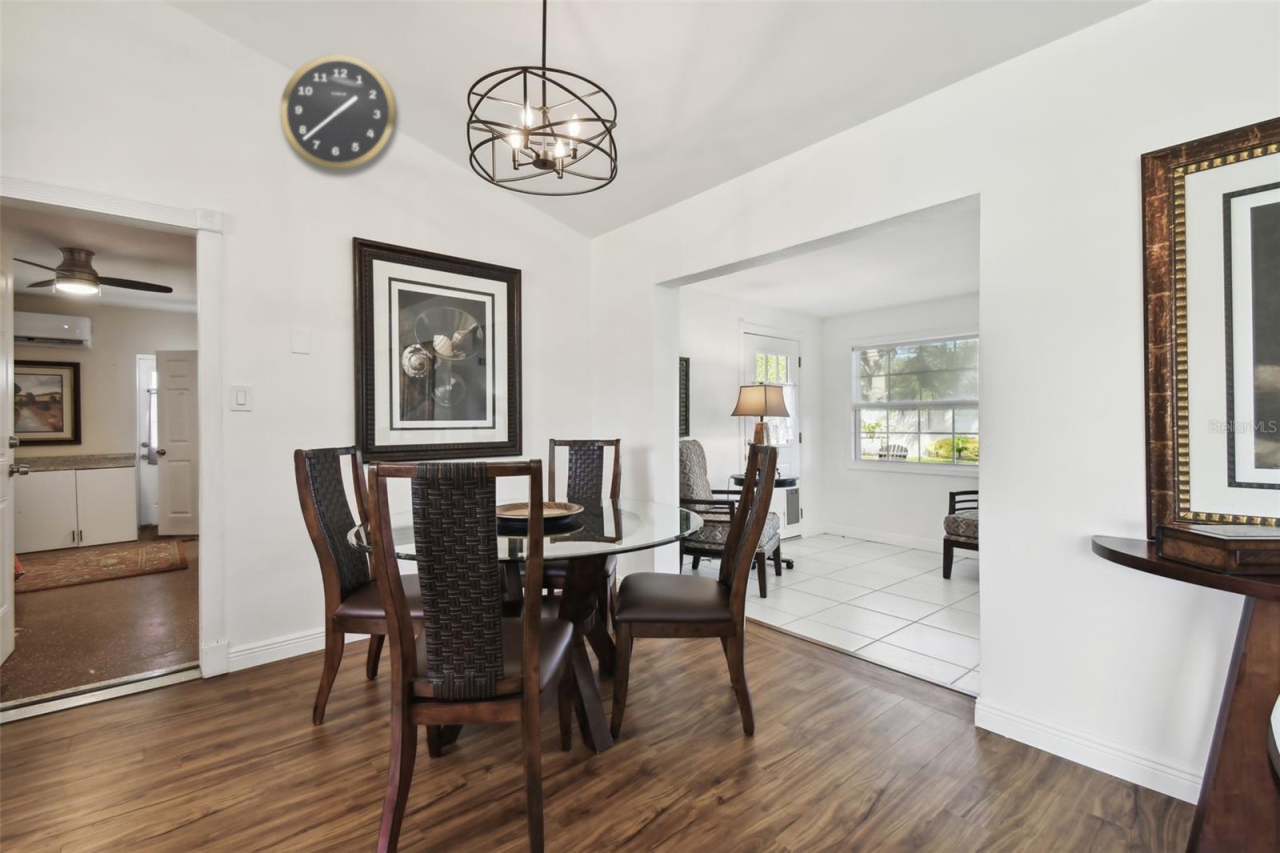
{"hour": 1, "minute": 38}
